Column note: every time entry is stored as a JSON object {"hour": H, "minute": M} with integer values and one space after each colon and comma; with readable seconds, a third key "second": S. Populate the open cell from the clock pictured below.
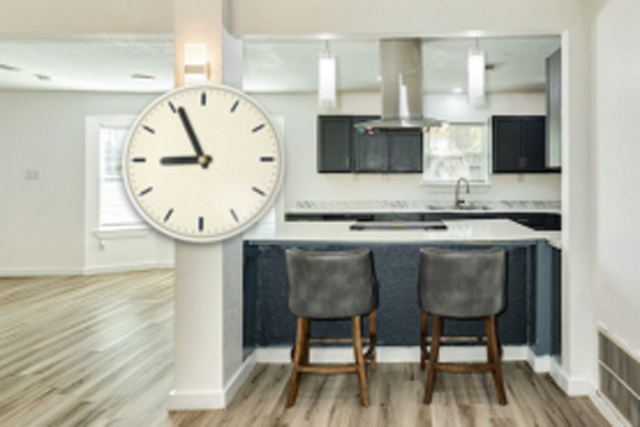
{"hour": 8, "minute": 56}
